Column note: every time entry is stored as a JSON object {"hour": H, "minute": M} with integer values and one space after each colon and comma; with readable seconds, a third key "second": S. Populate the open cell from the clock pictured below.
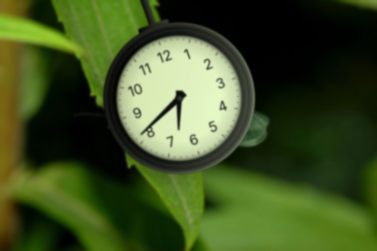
{"hour": 6, "minute": 41}
